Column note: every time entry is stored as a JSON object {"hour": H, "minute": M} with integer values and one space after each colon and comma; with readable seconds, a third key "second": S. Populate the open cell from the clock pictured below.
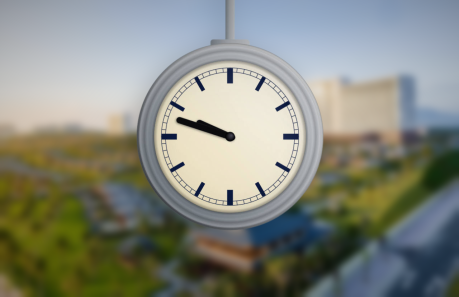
{"hour": 9, "minute": 48}
